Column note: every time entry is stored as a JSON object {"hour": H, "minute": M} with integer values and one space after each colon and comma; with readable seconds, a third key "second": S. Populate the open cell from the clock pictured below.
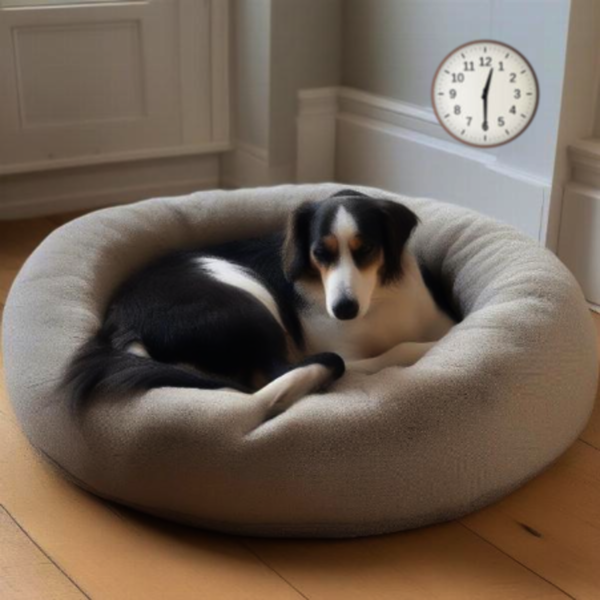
{"hour": 12, "minute": 30}
